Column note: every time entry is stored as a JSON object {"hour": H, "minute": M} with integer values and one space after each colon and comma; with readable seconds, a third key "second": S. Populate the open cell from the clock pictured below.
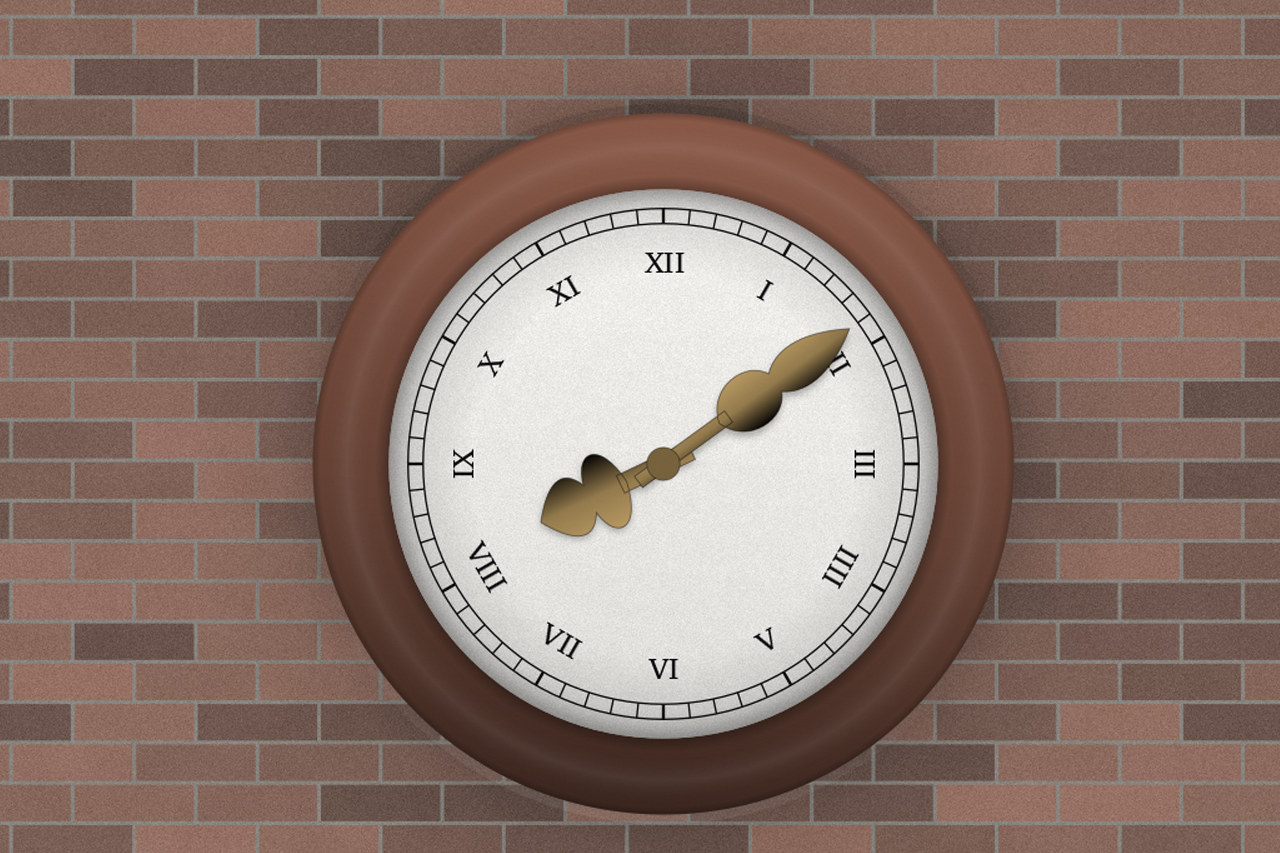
{"hour": 8, "minute": 9}
